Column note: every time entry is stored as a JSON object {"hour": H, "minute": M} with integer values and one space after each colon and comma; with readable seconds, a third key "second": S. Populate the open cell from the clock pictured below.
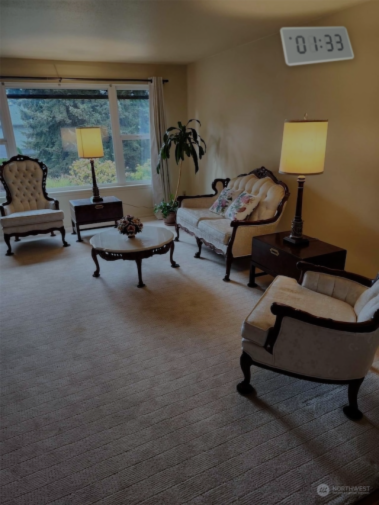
{"hour": 1, "minute": 33}
